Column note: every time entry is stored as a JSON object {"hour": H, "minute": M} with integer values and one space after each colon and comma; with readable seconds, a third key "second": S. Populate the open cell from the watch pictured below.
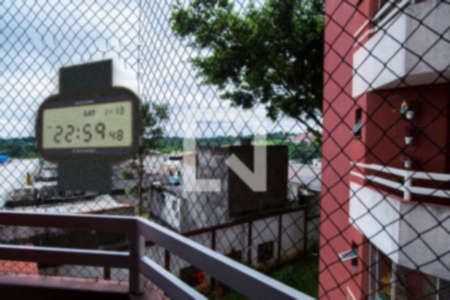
{"hour": 22, "minute": 59}
